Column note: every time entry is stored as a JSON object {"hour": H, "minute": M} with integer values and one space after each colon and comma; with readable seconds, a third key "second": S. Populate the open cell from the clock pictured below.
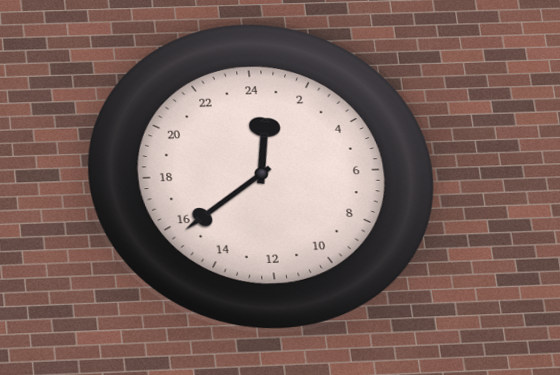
{"hour": 0, "minute": 39}
